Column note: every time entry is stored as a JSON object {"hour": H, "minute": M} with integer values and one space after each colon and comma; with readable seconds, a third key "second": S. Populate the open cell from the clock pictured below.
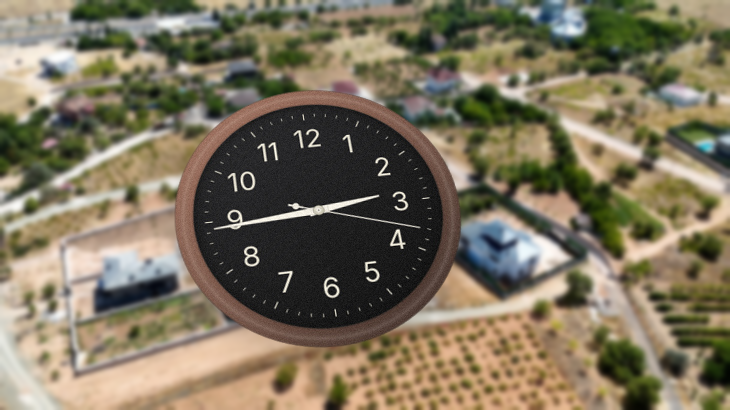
{"hour": 2, "minute": 44, "second": 18}
